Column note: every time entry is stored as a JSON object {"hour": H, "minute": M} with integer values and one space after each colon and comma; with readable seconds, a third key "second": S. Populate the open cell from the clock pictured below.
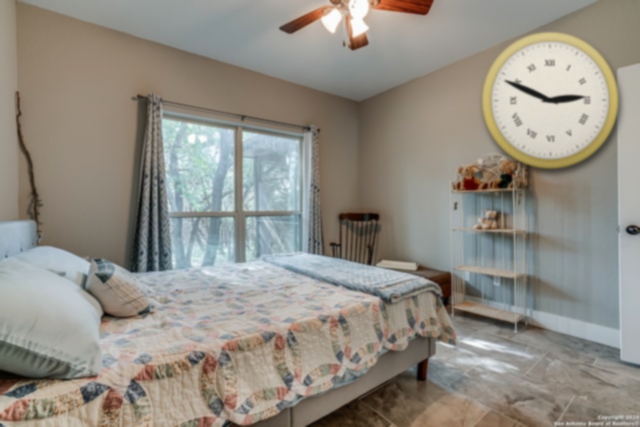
{"hour": 2, "minute": 49}
